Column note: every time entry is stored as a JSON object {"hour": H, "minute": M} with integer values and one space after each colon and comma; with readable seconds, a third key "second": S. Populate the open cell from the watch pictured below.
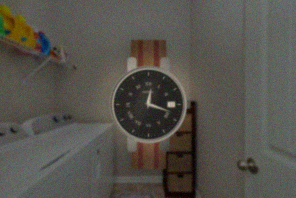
{"hour": 12, "minute": 18}
